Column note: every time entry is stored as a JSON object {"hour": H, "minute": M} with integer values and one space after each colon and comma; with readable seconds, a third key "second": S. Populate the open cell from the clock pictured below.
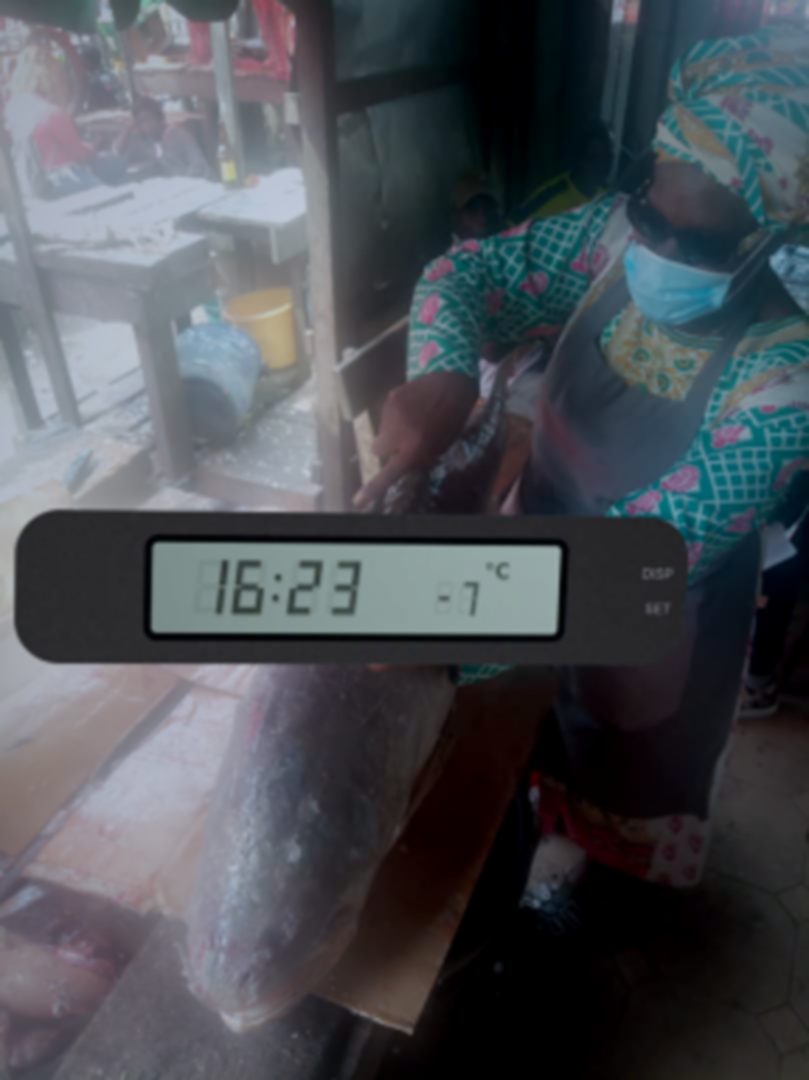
{"hour": 16, "minute": 23}
